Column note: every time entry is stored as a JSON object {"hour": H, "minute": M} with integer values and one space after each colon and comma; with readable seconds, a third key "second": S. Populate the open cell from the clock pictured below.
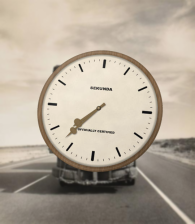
{"hour": 7, "minute": 37}
